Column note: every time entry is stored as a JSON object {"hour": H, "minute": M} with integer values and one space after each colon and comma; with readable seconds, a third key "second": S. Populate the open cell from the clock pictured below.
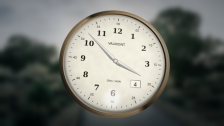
{"hour": 3, "minute": 52}
